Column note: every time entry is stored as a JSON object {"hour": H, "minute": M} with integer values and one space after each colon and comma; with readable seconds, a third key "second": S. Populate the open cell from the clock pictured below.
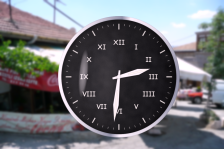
{"hour": 2, "minute": 31}
